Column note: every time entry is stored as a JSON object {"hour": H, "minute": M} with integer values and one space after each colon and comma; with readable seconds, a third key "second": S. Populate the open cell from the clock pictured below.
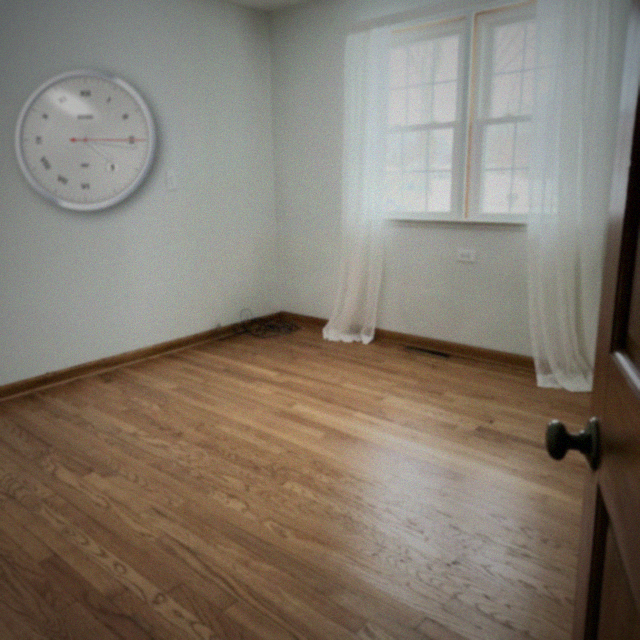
{"hour": 4, "minute": 16, "second": 15}
